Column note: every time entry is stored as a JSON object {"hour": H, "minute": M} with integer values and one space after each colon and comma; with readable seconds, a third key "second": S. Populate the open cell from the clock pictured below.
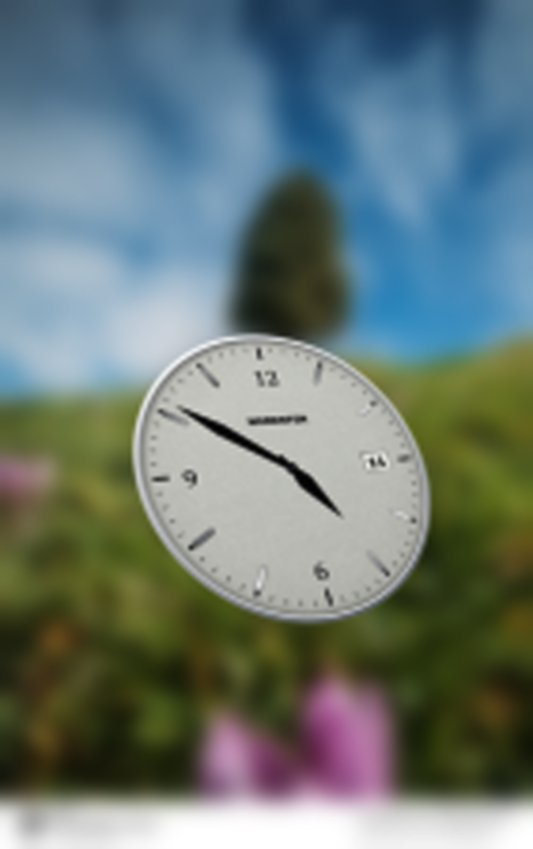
{"hour": 4, "minute": 51}
